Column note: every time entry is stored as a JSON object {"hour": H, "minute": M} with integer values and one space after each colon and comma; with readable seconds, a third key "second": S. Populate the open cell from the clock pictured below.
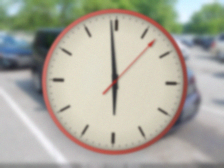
{"hour": 5, "minute": 59, "second": 7}
